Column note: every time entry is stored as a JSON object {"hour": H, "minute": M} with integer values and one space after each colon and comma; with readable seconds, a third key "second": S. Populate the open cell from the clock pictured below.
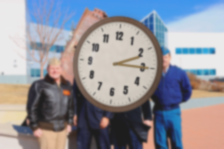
{"hour": 2, "minute": 15}
